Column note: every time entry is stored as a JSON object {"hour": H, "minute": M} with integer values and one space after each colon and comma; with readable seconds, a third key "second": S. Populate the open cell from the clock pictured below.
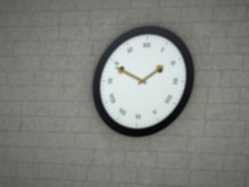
{"hour": 1, "minute": 49}
